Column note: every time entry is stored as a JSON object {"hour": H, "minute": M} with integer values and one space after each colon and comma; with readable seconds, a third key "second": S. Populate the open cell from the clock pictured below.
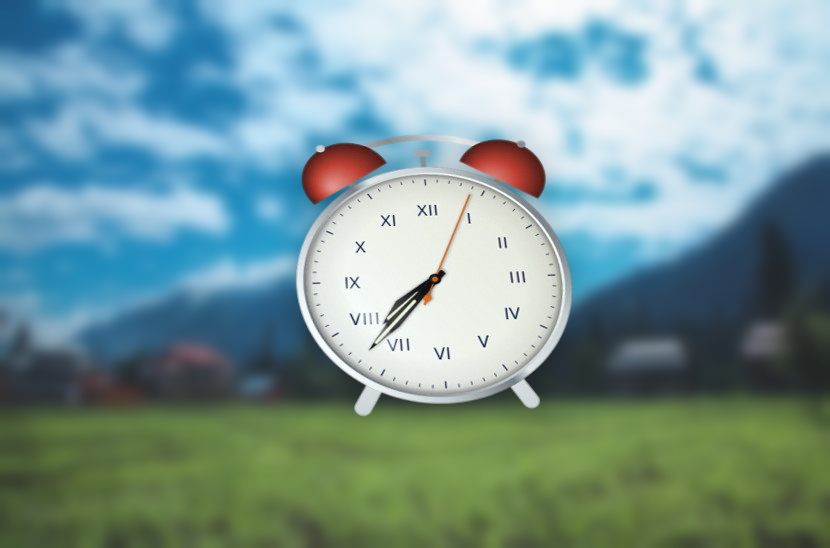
{"hour": 7, "minute": 37, "second": 4}
